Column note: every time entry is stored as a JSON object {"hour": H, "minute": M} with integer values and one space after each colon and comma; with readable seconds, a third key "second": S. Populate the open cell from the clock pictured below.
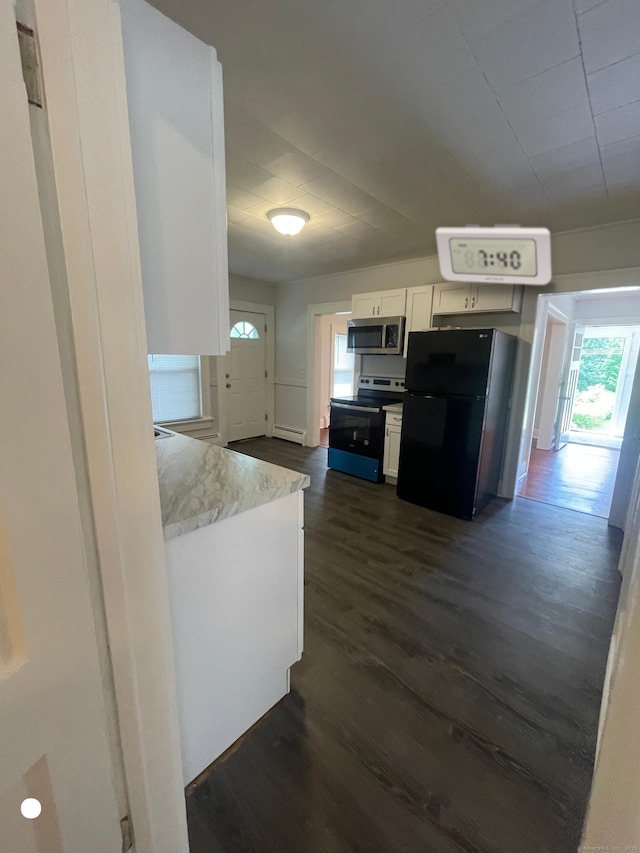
{"hour": 7, "minute": 40}
